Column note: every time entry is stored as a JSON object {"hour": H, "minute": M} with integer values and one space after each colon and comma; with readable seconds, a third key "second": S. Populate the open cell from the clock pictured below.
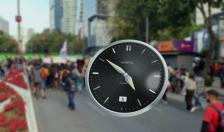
{"hour": 4, "minute": 51}
